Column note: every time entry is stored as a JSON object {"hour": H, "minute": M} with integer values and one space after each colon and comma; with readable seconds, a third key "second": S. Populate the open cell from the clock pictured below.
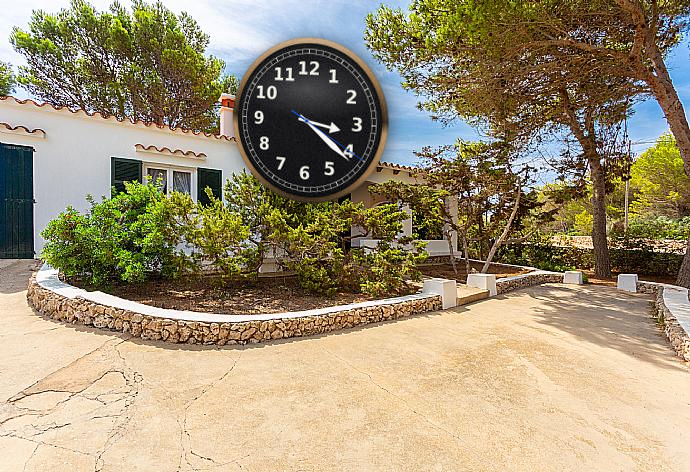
{"hour": 3, "minute": 21, "second": 20}
